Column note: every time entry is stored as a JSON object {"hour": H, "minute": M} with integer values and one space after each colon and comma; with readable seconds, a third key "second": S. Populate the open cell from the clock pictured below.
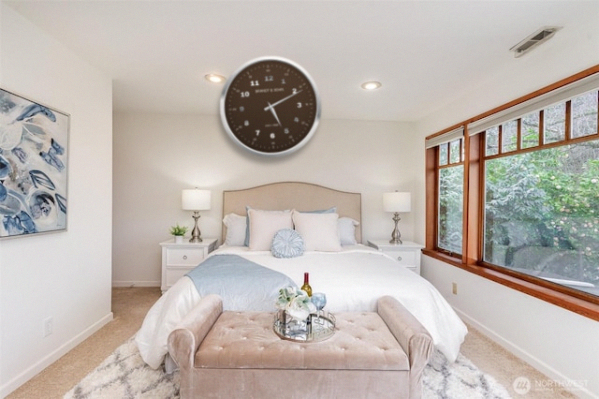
{"hour": 5, "minute": 11}
